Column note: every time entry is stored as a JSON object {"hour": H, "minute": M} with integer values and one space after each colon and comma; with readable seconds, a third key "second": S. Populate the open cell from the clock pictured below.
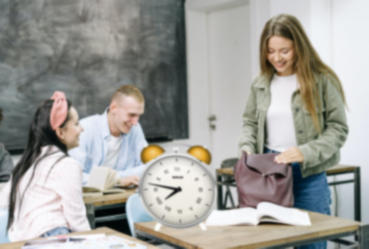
{"hour": 7, "minute": 47}
